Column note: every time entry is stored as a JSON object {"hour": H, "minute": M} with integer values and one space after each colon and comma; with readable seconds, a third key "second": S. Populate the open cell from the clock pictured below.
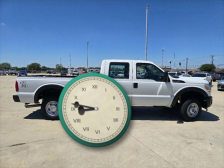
{"hour": 8, "minute": 47}
